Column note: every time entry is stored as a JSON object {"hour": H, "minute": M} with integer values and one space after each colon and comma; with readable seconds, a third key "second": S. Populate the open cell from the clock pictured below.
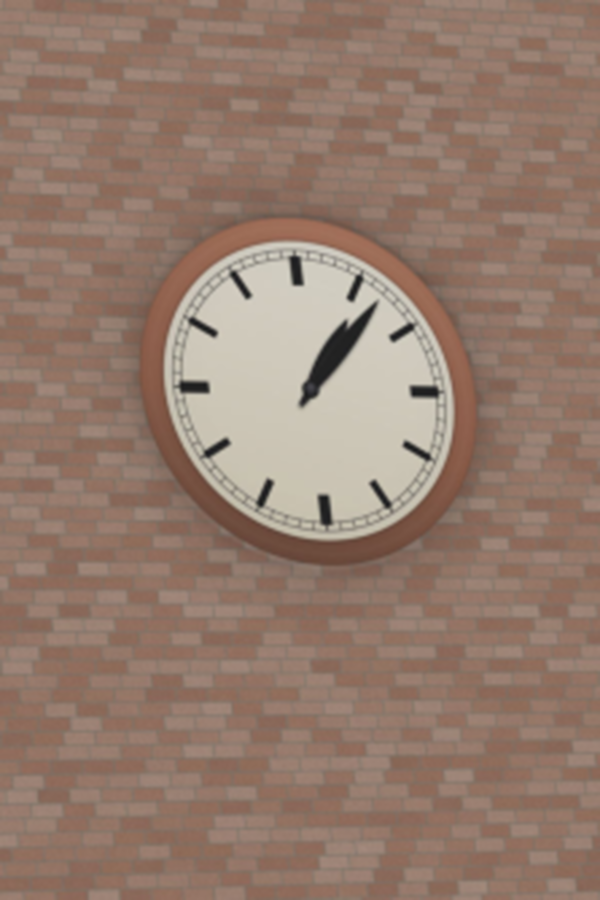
{"hour": 1, "minute": 7}
